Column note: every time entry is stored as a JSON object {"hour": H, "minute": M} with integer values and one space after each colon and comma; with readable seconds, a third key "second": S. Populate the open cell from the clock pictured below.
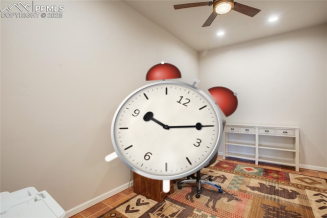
{"hour": 9, "minute": 10}
